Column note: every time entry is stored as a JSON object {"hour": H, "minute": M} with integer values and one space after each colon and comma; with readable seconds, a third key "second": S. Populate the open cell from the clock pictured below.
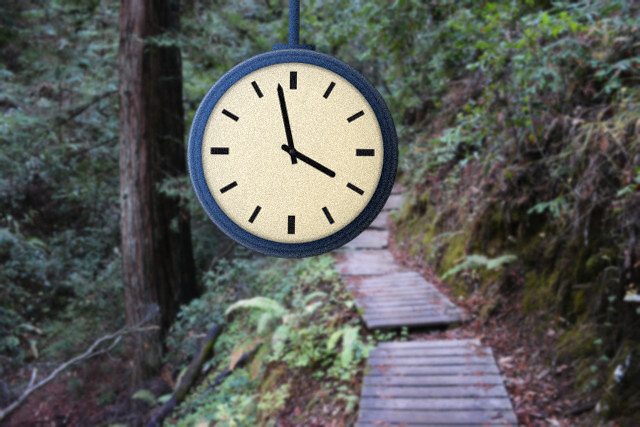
{"hour": 3, "minute": 58}
